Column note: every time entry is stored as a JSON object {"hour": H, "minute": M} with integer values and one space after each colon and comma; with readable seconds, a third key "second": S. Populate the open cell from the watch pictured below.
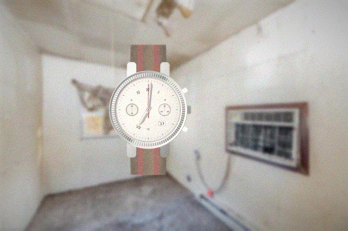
{"hour": 7, "minute": 1}
